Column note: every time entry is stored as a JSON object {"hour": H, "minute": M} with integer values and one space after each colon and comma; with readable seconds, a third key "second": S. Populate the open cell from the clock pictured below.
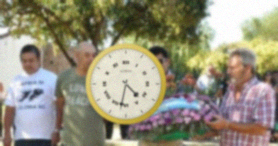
{"hour": 4, "minute": 32}
